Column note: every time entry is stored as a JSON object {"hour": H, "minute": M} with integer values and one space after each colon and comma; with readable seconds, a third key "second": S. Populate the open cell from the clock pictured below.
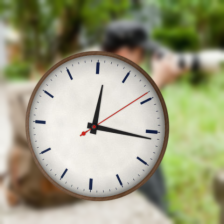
{"hour": 12, "minute": 16, "second": 9}
